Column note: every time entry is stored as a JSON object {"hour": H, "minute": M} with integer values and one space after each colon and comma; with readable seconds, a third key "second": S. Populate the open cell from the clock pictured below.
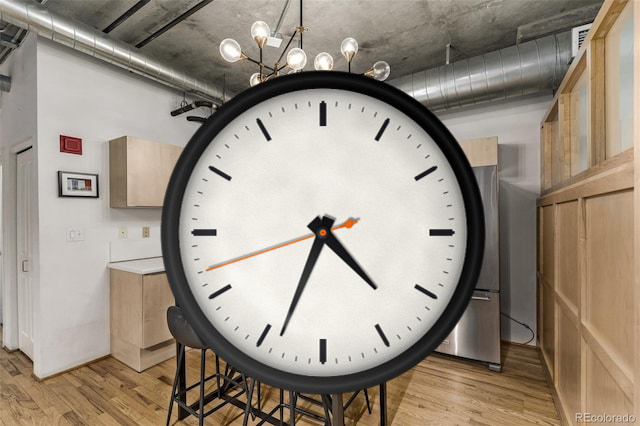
{"hour": 4, "minute": 33, "second": 42}
